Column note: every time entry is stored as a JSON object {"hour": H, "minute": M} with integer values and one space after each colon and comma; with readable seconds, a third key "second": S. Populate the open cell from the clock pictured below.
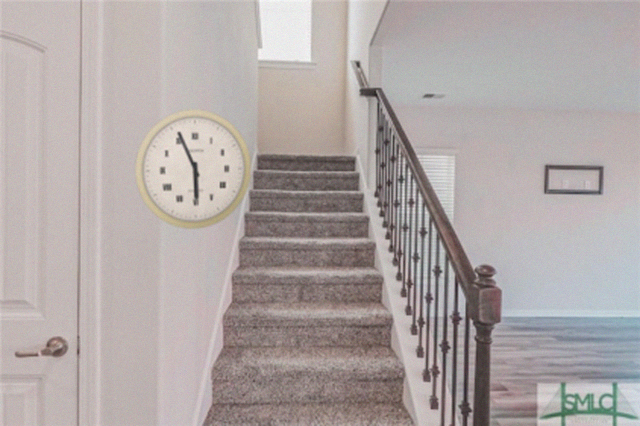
{"hour": 5, "minute": 56}
